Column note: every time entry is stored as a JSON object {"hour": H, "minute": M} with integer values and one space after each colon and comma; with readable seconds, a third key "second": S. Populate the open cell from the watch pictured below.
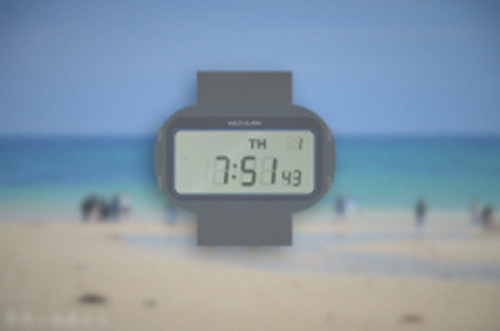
{"hour": 7, "minute": 51, "second": 43}
